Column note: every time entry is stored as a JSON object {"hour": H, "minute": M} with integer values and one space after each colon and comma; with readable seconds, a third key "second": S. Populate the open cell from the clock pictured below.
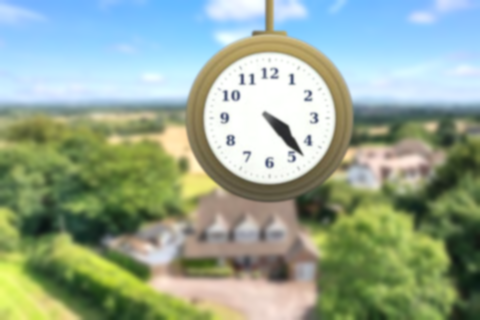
{"hour": 4, "minute": 23}
